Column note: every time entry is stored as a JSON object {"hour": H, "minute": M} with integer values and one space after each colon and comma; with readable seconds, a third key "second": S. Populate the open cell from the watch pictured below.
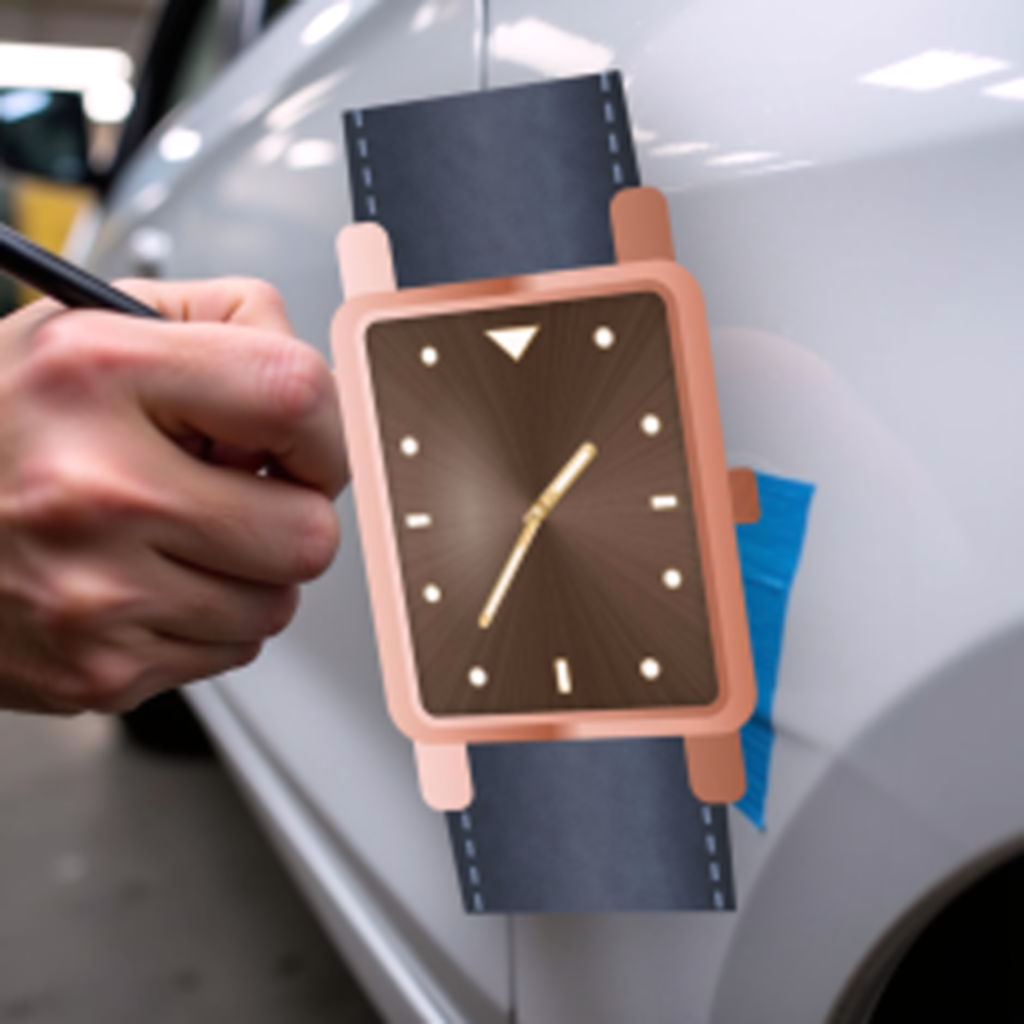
{"hour": 1, "minute": 36}
